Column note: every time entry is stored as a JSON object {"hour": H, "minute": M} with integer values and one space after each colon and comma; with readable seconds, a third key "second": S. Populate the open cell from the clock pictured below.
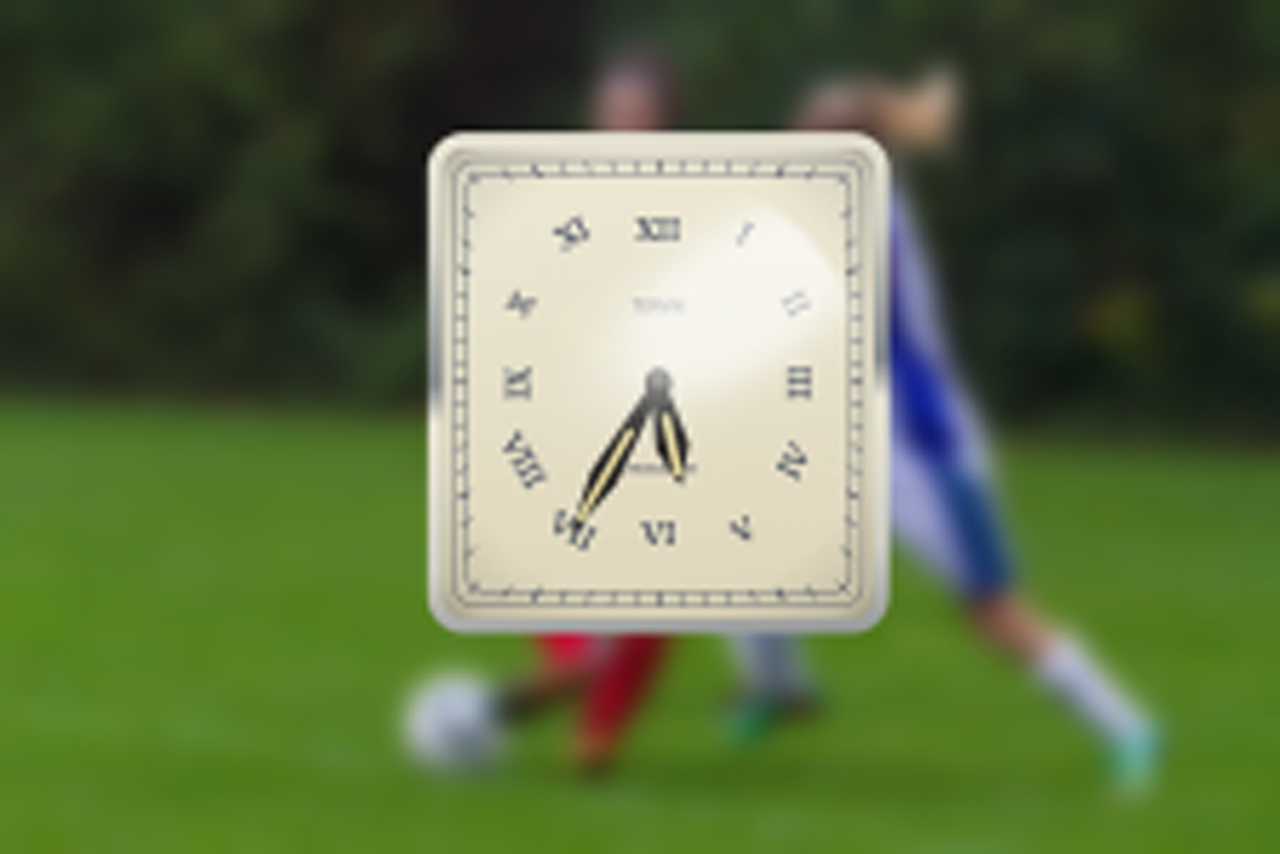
{"hour": 5, "minute": 35}
